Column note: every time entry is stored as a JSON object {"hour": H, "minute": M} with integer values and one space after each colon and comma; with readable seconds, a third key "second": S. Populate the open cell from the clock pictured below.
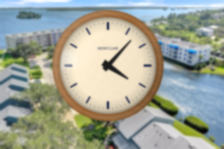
{"hour": 4, "minute": 7}
